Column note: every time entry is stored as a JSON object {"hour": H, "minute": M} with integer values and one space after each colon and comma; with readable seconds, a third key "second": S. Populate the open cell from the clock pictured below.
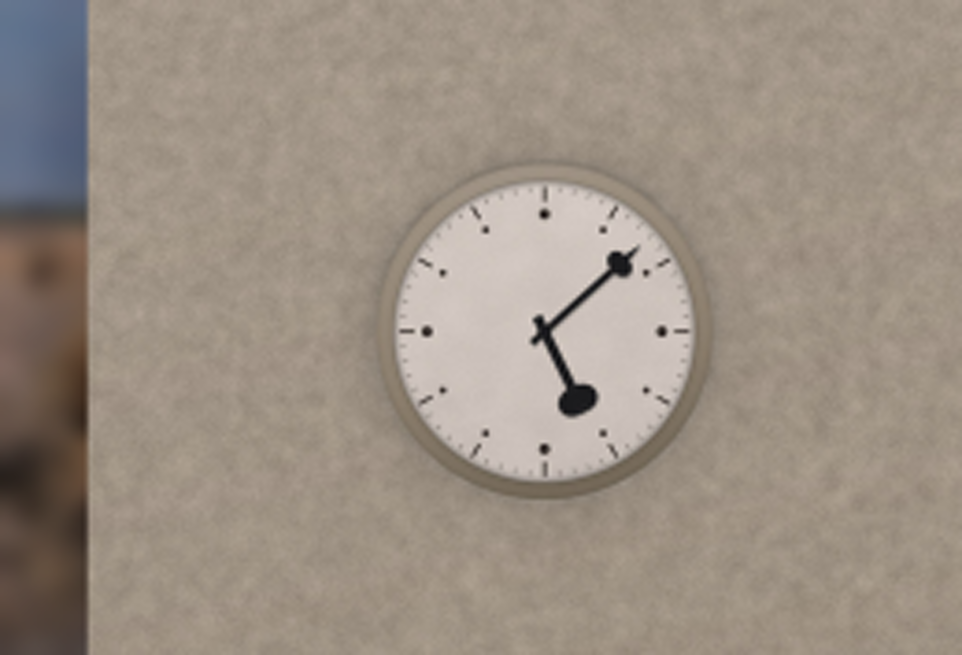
{"hour": 5, "minute": 8}
